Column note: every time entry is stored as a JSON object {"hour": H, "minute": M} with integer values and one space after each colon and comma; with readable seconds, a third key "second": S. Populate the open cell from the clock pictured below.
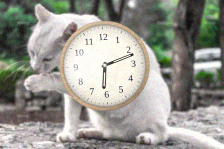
{"hour": 6, "minute": 12}
